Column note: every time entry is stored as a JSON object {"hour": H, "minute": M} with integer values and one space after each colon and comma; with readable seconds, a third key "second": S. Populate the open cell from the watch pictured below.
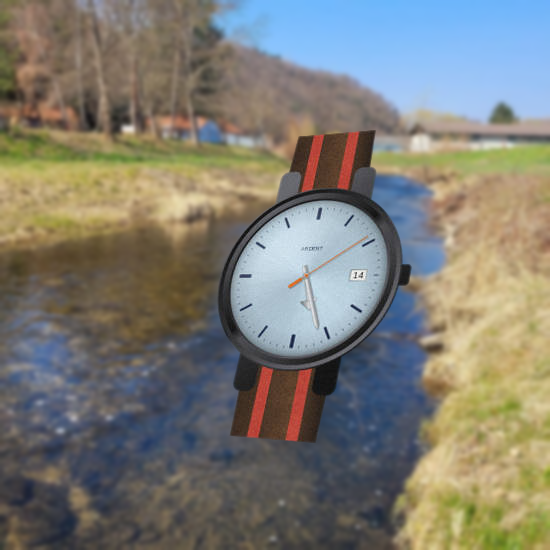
{"hour": 5, "minute": 26, "second": 9}
